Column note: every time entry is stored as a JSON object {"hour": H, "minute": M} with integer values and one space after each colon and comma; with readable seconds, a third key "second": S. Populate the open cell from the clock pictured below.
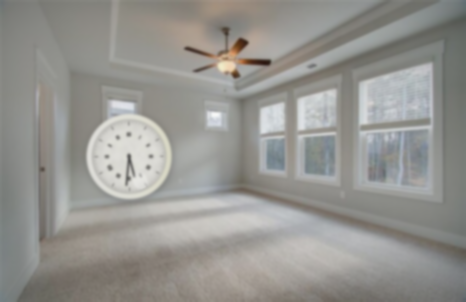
{"hour": 5, "minute": 31}
